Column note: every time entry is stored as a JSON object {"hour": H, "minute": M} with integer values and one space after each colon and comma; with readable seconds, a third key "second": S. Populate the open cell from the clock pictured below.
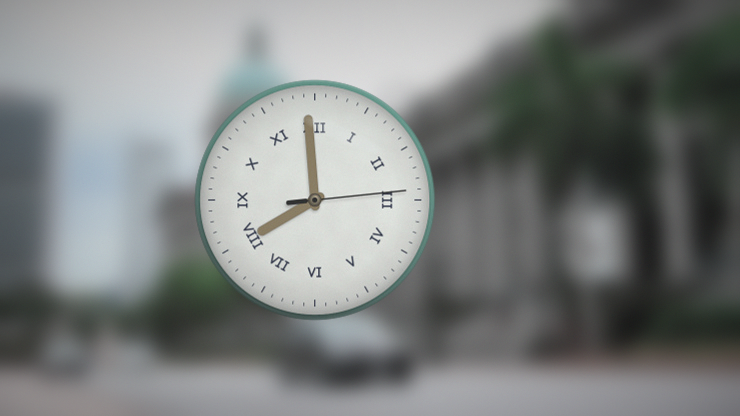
{"hour": 7, "minute": 59, "second": 14}
